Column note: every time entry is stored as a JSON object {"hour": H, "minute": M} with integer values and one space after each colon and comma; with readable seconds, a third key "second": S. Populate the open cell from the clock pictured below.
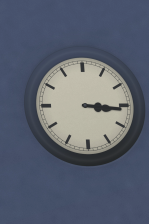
{"hour": 3, "minute": 16}
